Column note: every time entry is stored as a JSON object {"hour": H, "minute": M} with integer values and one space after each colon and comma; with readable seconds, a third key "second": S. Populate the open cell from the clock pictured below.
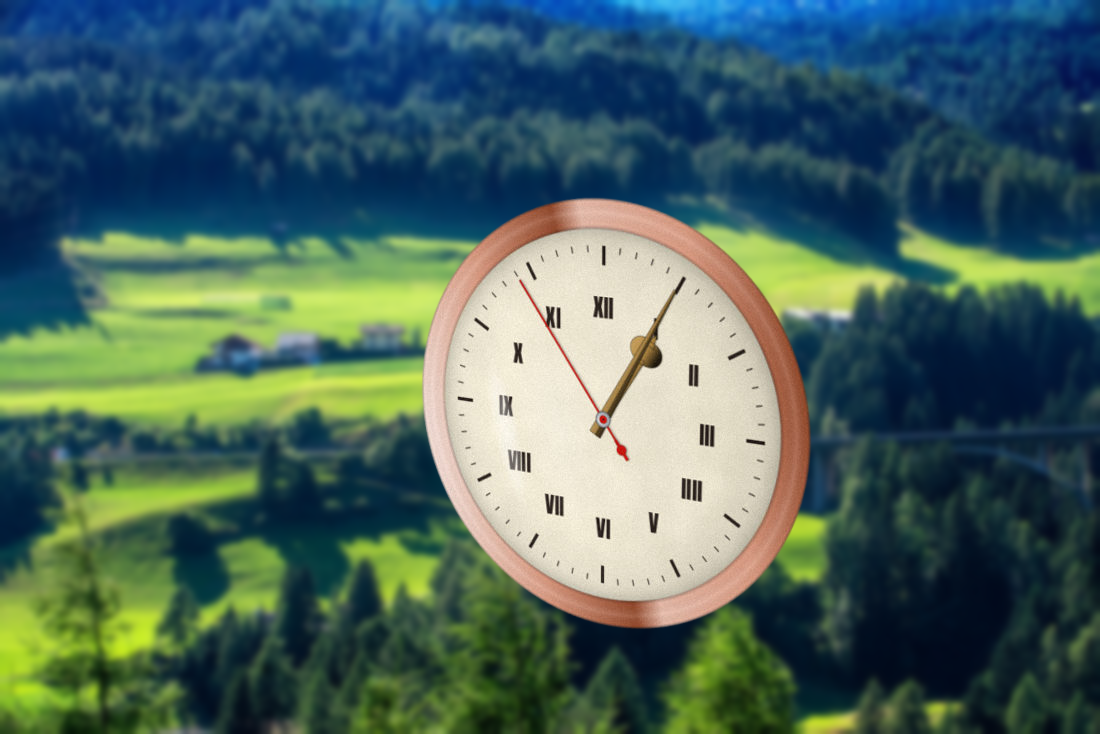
{"hour": 1, "minute": 4, "second": 54}
